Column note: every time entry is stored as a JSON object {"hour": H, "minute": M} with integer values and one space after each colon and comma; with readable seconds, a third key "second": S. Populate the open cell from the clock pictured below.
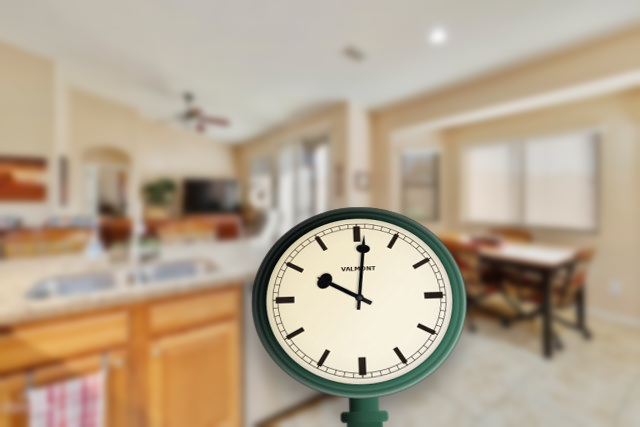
{"hour": 10, "minute": 1}
